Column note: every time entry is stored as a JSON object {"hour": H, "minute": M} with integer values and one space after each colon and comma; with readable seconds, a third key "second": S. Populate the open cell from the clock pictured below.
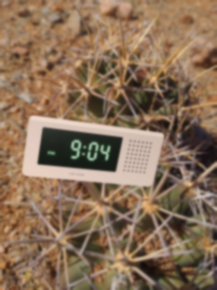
{"hour": 9, "minute": 4}
